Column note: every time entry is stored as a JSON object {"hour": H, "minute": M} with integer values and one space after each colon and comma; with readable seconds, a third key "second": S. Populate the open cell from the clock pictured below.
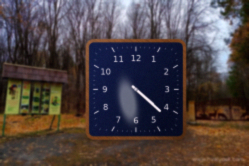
{"hour": 4, "minute": 22}
